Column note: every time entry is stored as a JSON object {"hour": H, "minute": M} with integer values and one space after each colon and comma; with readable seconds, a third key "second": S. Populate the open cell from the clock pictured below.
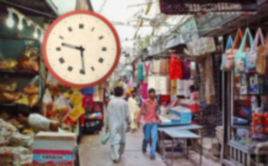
{"hour": 9, "minute": 29}
